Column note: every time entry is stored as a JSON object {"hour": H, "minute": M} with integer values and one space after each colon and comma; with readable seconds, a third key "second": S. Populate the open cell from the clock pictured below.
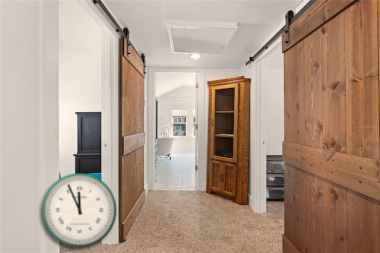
{"hour": 11, "minute": 56}
